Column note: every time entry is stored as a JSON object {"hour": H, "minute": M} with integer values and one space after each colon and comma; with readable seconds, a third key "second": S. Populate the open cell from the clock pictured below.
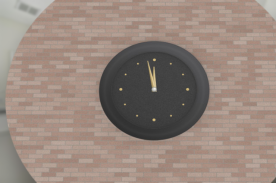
{"hour": 11, "minute": 58}
